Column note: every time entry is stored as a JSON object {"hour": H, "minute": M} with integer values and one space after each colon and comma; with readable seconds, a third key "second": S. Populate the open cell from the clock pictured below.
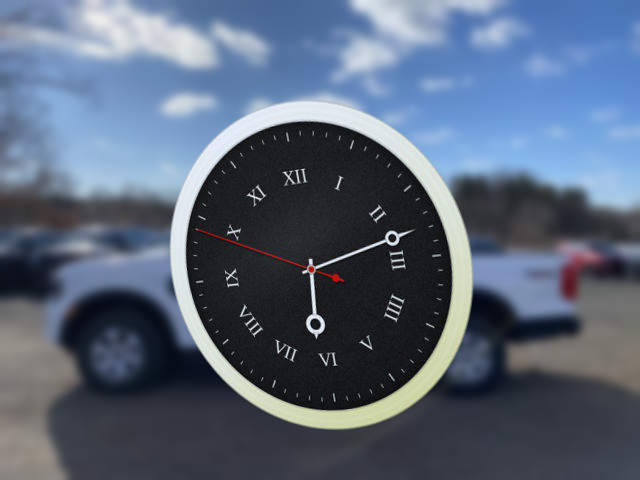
{"hour": 6, "minute": 12, "second": 49}
